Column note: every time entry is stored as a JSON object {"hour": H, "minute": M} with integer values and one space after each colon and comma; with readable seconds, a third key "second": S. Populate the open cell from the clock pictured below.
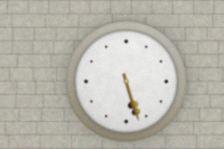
{"hour": 5, "minute": 27}
